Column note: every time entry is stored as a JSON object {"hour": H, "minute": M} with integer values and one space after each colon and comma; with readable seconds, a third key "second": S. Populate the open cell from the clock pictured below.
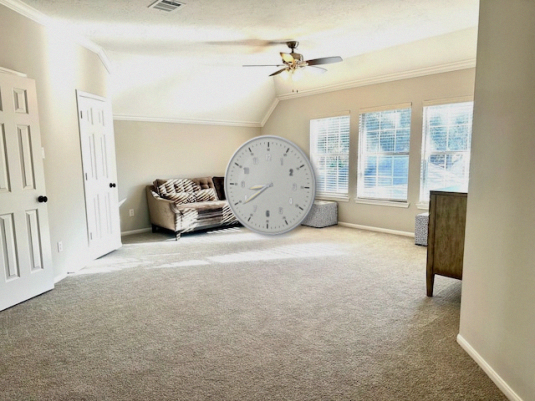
{"hour": 8, "minute": 39}
